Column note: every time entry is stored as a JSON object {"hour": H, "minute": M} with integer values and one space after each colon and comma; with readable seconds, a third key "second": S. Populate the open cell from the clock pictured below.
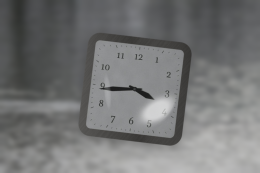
{"hour": 3, "minute": 44}
